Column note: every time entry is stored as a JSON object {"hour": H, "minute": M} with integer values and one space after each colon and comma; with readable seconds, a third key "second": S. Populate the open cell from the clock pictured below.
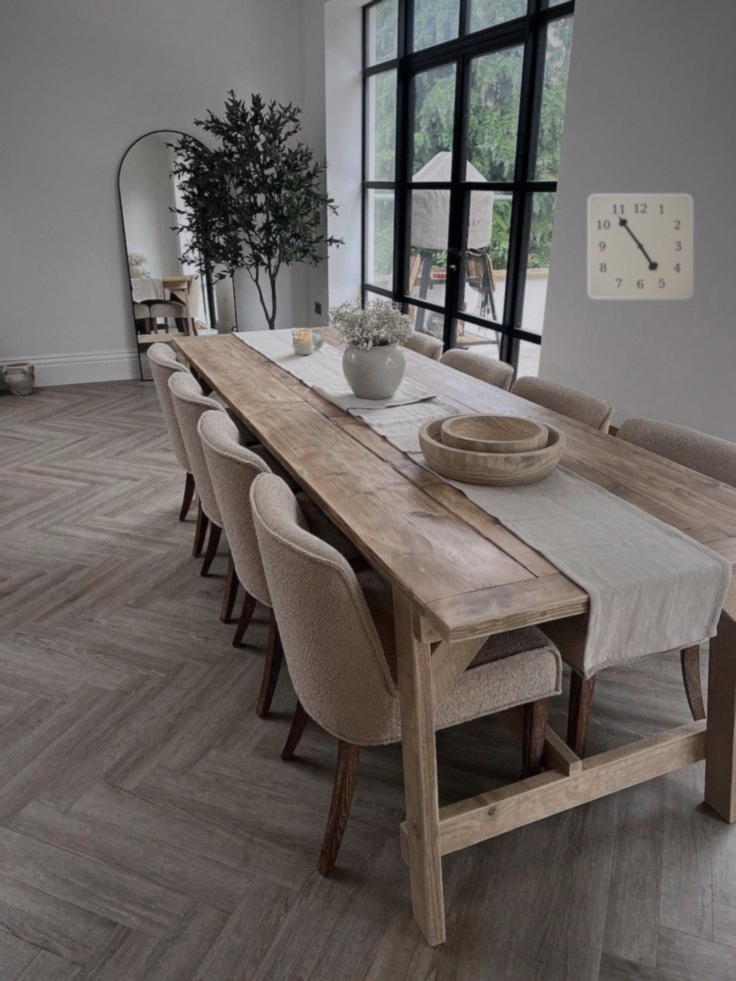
{"hour": 4, "minute": 54}
